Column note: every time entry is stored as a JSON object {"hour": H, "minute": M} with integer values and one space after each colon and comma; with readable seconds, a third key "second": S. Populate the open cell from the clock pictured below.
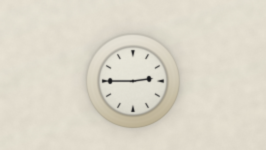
{"hour": 2, "minute": 45}
